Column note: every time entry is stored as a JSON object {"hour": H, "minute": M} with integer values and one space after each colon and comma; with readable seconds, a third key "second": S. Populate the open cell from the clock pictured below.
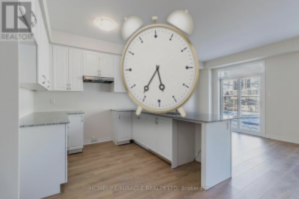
{"hour": 5, "minute": 36}
